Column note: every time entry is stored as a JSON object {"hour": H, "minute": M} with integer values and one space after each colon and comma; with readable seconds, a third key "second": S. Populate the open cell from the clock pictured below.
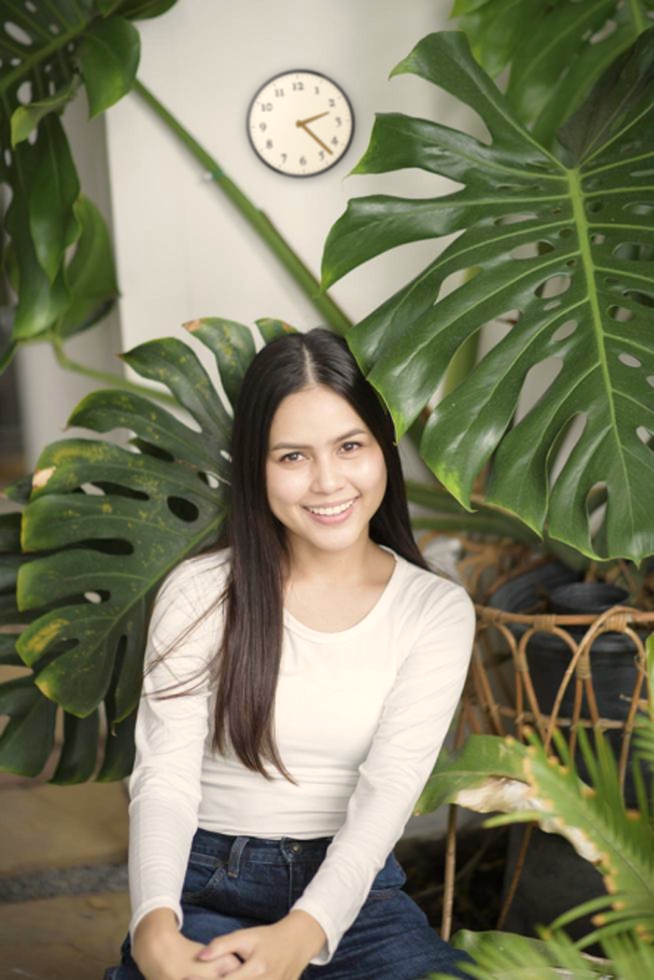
{"hour": 2, "minute": 23}
